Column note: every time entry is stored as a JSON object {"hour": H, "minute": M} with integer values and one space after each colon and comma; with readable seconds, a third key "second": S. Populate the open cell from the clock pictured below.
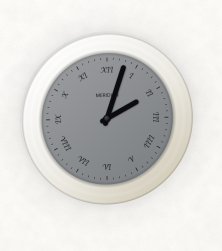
{"hour": 2, "minute": 3}
